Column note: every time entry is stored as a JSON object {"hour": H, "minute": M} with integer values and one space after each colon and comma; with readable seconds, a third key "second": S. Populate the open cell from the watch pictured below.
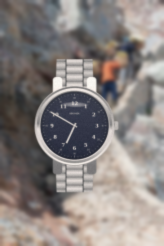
{"hour": 6, "minute": 50}
